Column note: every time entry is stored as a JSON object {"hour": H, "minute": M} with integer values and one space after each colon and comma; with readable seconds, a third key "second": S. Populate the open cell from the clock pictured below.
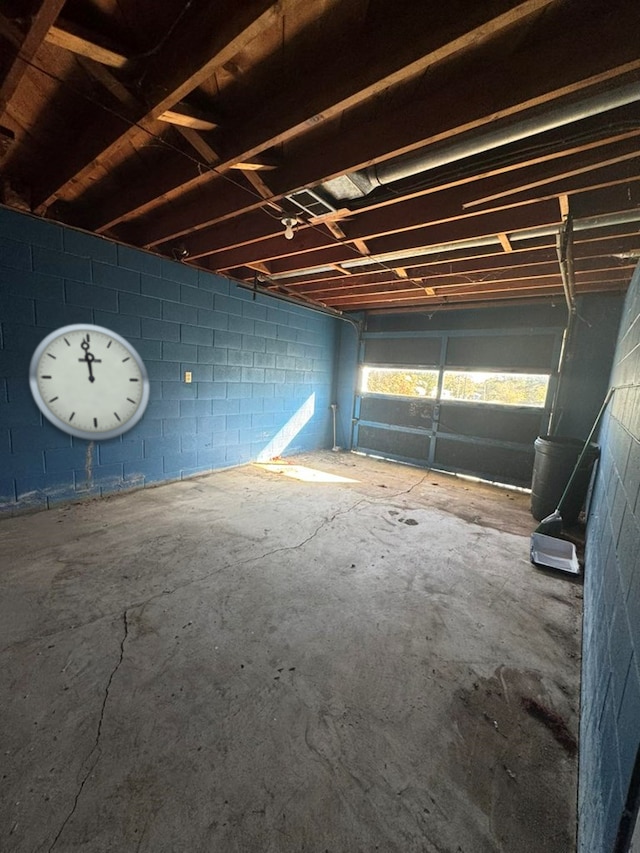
{"hour": 11, "minute": 59}
